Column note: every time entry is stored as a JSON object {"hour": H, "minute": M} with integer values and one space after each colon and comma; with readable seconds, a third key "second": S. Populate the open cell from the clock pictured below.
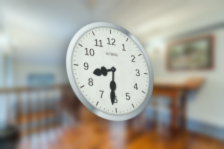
{"hour": 8, "minute": 31}
